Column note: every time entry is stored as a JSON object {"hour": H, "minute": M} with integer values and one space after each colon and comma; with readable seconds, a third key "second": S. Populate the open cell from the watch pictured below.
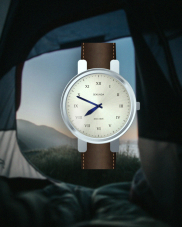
{"hour": 7, "minute": 49}
